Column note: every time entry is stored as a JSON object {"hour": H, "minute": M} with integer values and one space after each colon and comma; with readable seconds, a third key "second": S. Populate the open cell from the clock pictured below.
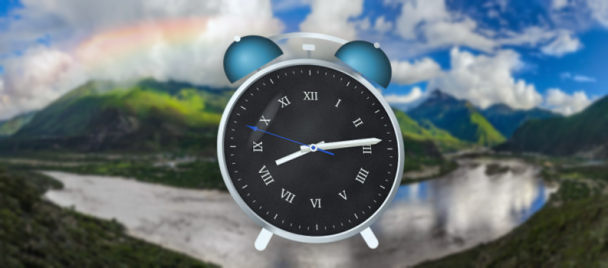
{"hour": 8, "minute": 13, "second": 48}
